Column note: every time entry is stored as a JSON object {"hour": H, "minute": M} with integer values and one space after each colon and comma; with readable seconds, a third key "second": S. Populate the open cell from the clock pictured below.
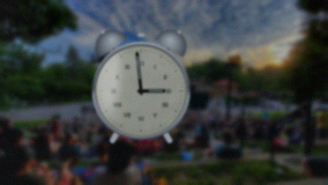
{"hour": 2, "minute": 59}
